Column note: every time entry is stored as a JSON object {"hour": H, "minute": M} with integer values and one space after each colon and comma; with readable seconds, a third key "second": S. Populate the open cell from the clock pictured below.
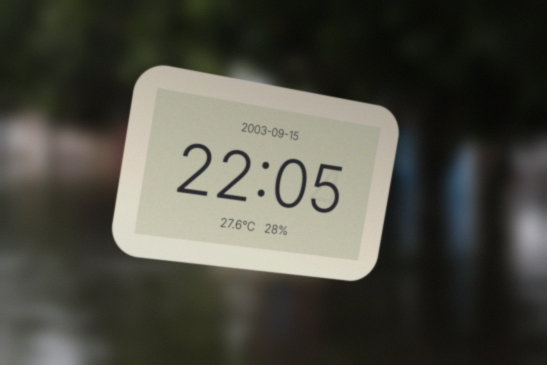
{"hour": 22, "minute": 5}
